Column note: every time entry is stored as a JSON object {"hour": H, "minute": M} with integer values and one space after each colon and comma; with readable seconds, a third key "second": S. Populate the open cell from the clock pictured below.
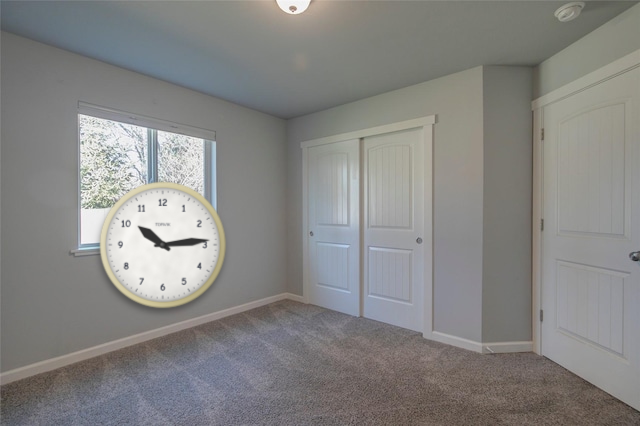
{"hour": 10, "minute": 14}
